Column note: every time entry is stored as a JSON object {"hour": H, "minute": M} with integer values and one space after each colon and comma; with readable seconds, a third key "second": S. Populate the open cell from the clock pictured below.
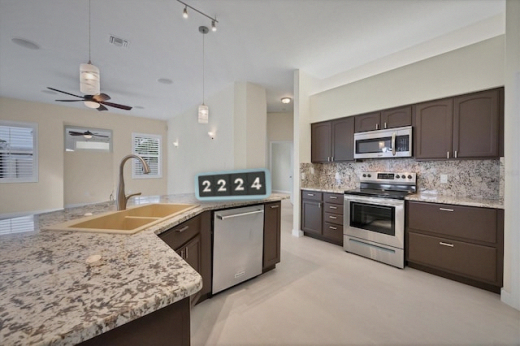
{"hour": 22, "minute": 24}
